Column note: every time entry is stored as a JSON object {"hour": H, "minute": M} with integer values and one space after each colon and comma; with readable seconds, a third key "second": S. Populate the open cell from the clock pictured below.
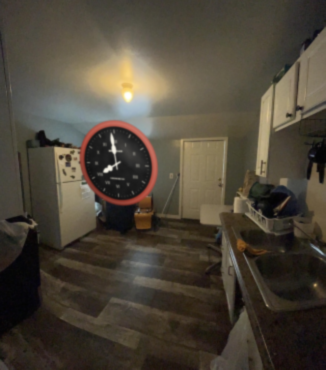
{"hour": 7, "minute": 59}
